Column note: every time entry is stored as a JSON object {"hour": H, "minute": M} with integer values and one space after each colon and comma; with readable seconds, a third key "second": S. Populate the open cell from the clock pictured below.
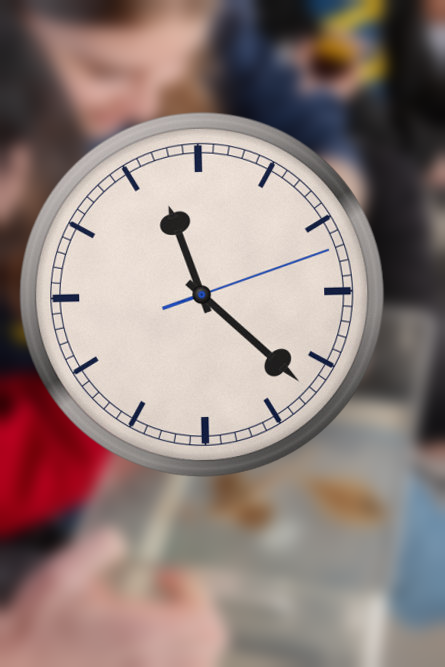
{"hour": 11, "minute": 22, "second": 12}
